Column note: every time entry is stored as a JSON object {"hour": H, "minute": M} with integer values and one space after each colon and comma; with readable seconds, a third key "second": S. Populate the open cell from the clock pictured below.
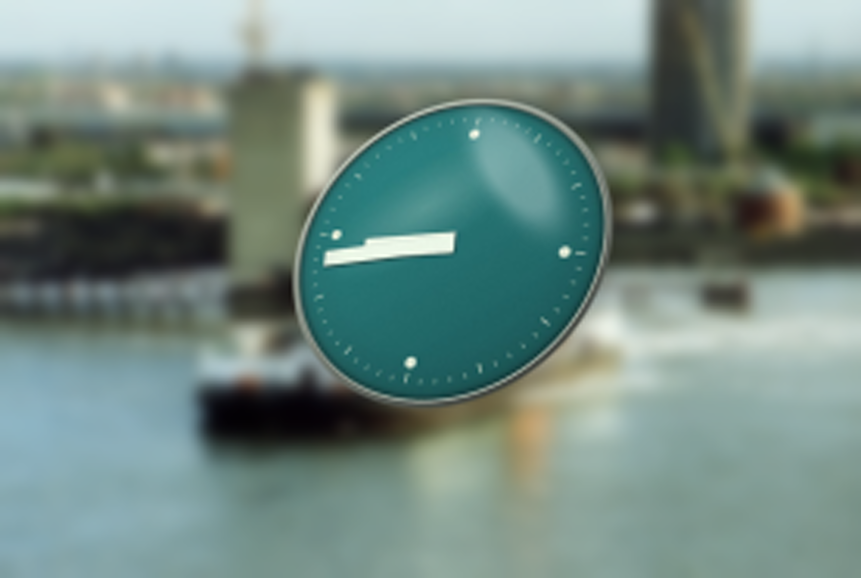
{"hour": 8, "minute": 43}
